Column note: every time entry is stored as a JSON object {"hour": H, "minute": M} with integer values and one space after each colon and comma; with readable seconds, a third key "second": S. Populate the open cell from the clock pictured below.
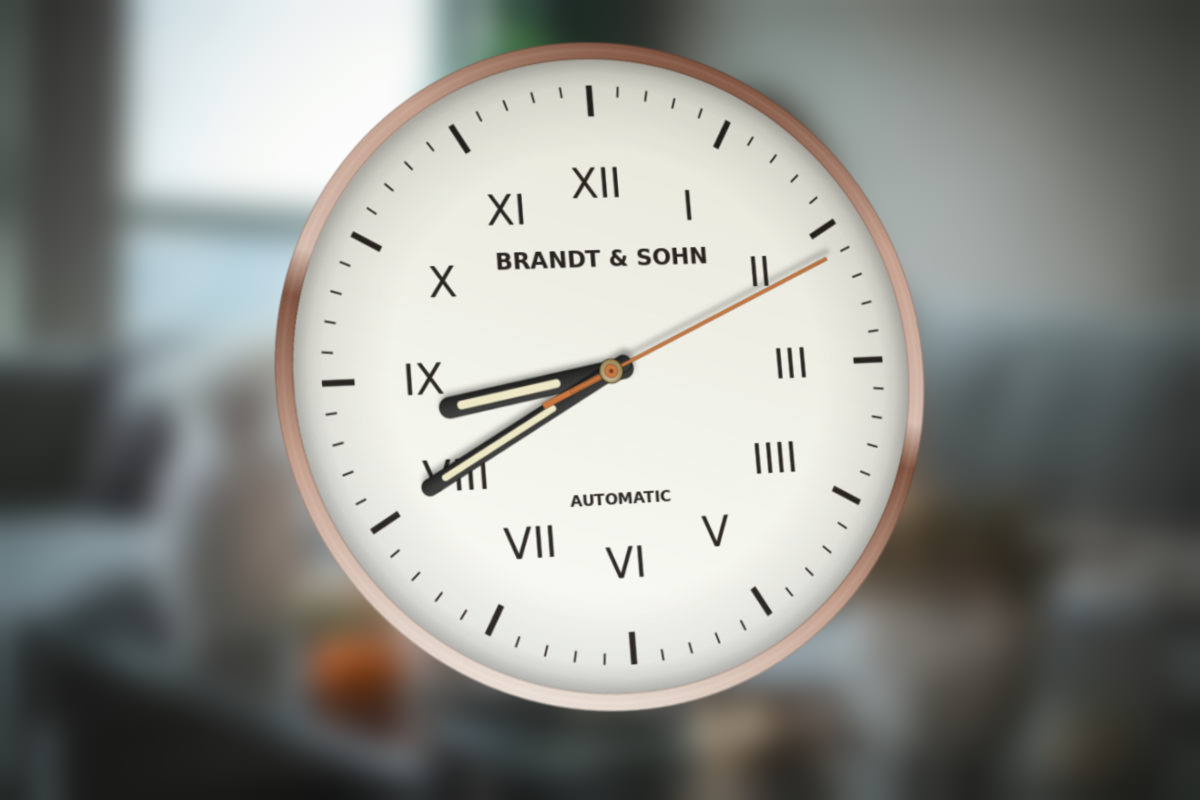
{"hour": 8, "minute": 40, "second": 11}
